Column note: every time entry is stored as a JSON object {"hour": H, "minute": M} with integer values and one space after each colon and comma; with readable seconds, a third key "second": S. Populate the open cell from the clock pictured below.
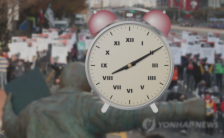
{"hour": 8, "minute": 10}
